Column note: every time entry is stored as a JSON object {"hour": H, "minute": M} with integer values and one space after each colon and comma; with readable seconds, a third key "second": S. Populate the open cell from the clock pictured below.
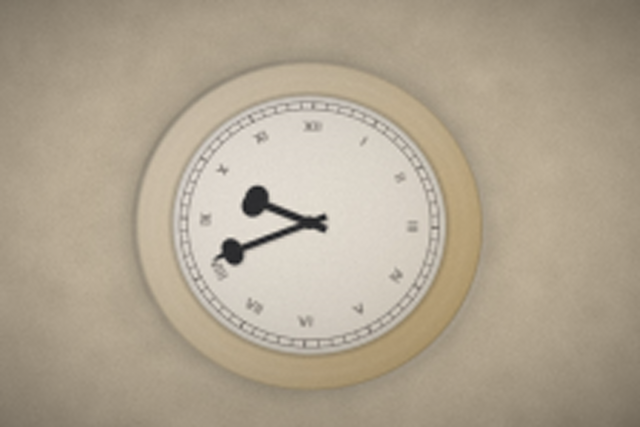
{"hour": 9, "minute": 41}
